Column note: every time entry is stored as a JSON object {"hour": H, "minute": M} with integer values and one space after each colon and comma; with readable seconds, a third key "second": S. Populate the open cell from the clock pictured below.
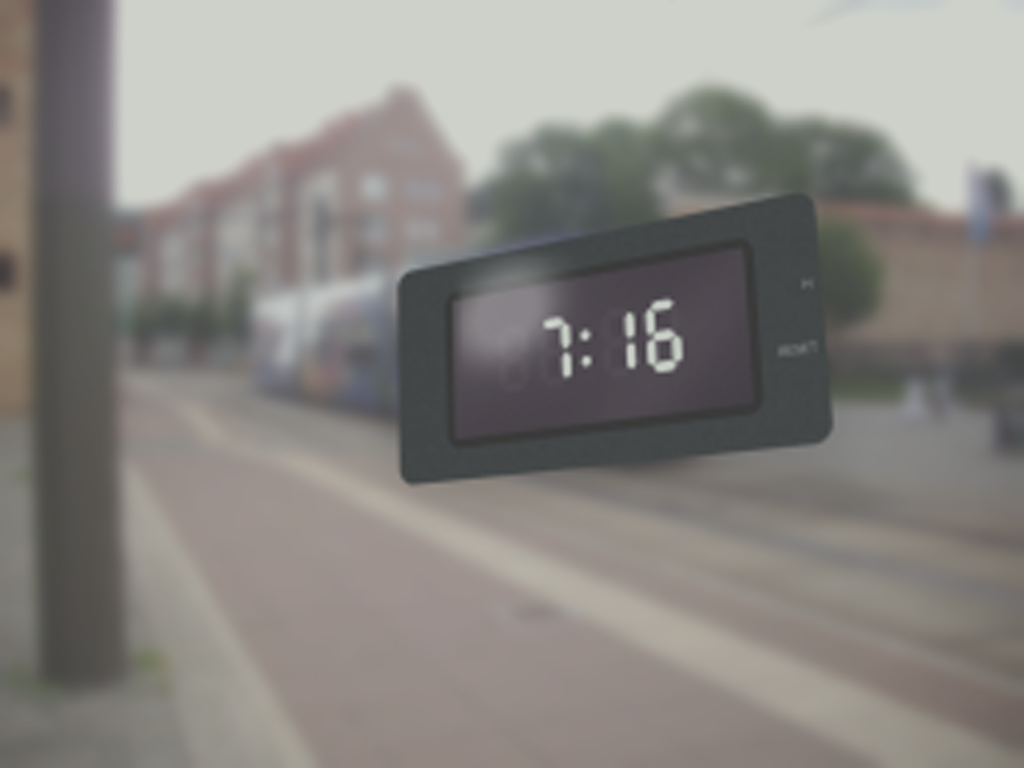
{"hour": 7, "minute": 16}
